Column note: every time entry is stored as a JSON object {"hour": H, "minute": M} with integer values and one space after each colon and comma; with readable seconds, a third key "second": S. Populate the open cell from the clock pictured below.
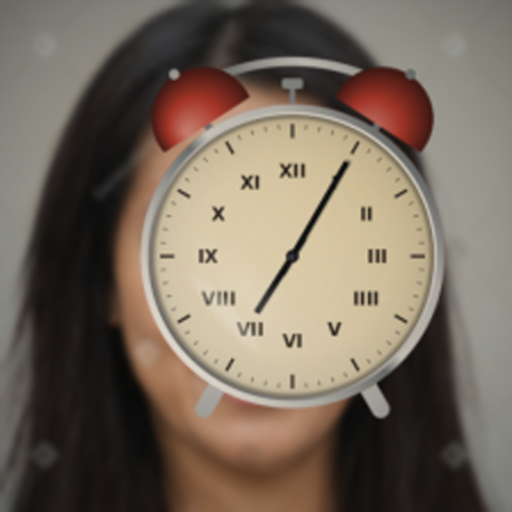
{"hour": 7, "minute": 5}
